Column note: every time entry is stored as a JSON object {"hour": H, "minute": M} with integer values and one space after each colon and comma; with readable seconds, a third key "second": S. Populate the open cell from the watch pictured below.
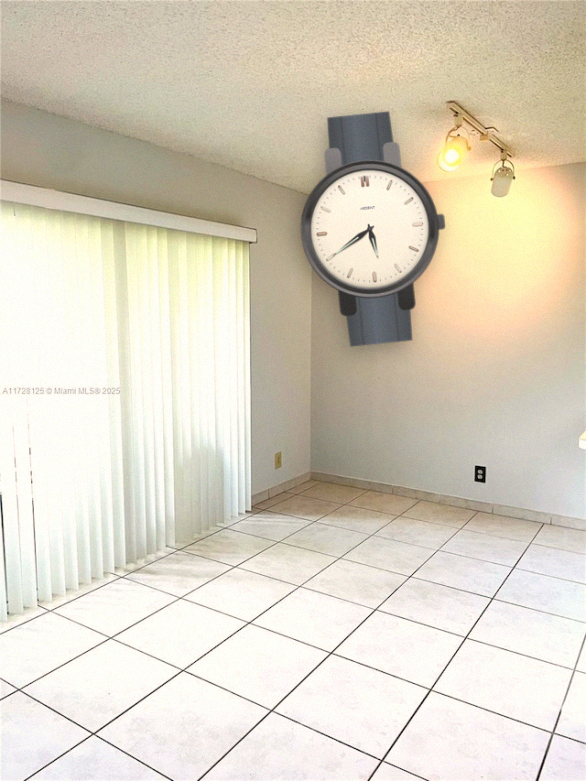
{"hour": 5, "minute": 40}
